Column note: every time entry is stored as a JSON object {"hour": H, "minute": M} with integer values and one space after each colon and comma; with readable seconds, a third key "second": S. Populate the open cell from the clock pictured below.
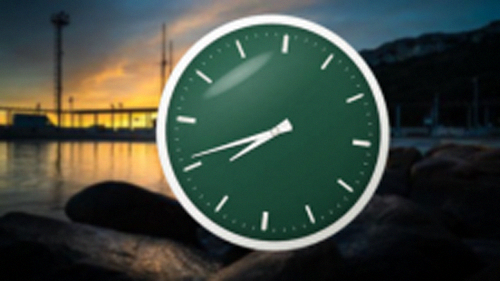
{"hour": 7, "minute": 41}
